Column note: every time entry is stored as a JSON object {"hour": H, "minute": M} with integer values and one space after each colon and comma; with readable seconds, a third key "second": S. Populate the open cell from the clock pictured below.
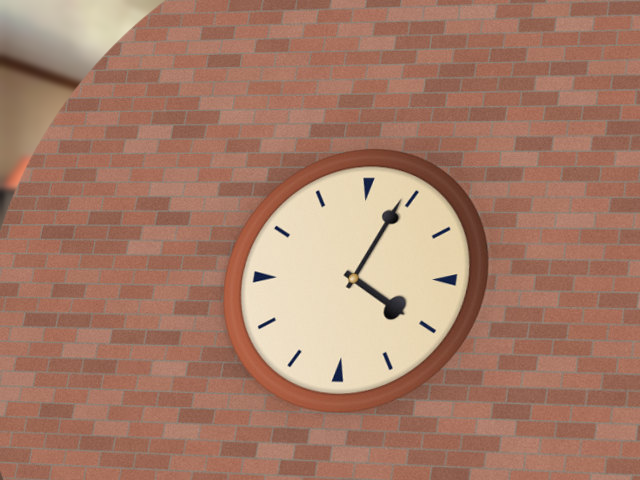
{"hour": 4, "minute": 4}
